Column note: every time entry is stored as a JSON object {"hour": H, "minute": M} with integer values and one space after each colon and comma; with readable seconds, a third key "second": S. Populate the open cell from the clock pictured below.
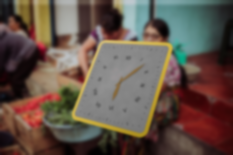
{"hour": 6, "minute": 7}
